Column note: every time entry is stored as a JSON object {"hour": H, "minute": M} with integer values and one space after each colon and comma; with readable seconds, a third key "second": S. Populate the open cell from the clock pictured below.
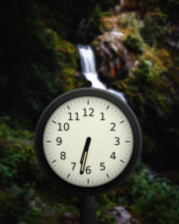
{"hour": 6, "minute": 32}
